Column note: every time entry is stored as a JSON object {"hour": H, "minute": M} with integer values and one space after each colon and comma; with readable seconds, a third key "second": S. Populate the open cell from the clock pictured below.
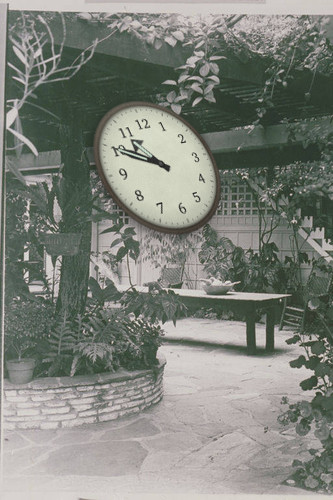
{"hour": 10, "minute": 50}
